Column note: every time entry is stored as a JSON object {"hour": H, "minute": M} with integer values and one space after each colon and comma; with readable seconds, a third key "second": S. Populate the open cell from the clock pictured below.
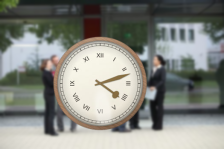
{"hour": 4, "minute": 12}
